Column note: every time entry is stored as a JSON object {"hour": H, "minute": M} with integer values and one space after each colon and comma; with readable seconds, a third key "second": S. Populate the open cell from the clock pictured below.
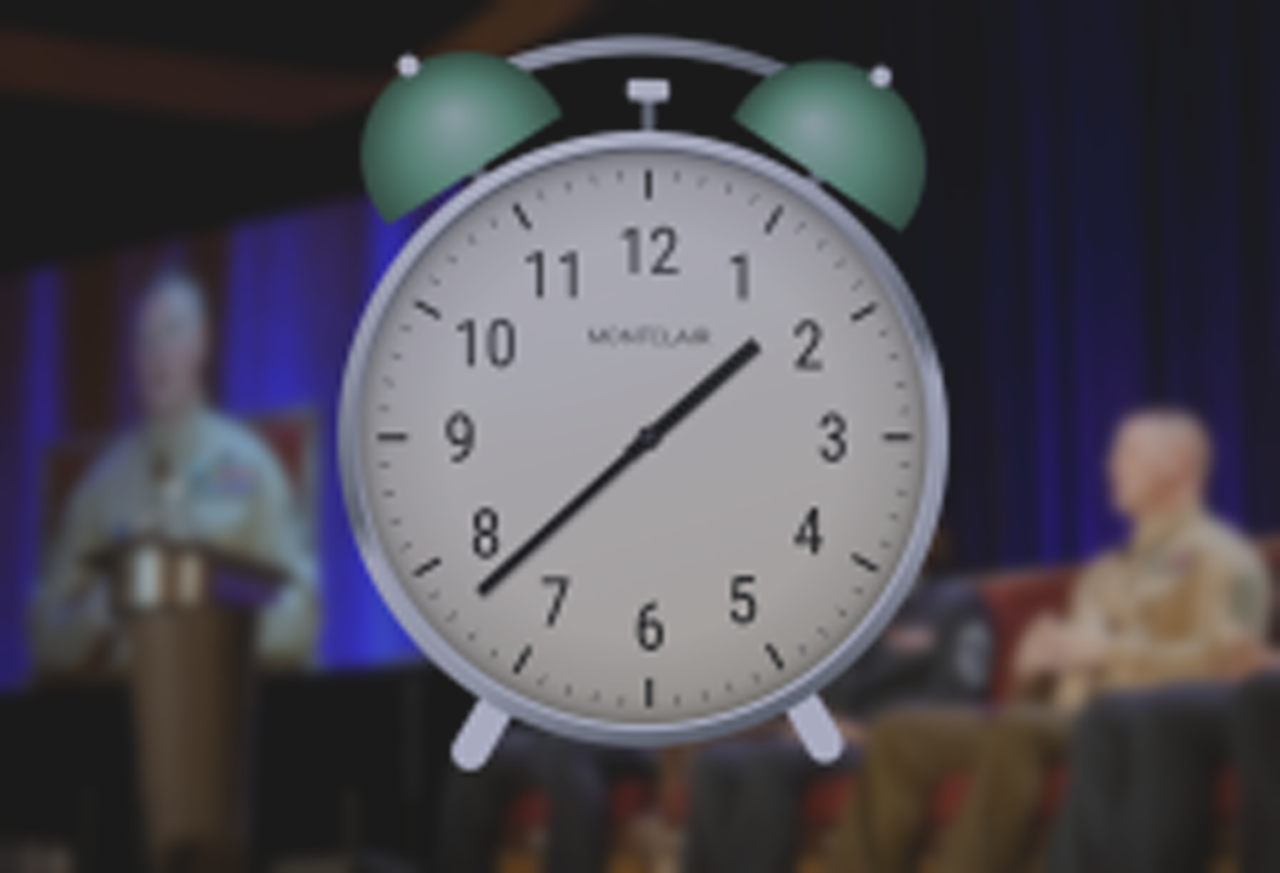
{"hour": 1, "minute": 38}
